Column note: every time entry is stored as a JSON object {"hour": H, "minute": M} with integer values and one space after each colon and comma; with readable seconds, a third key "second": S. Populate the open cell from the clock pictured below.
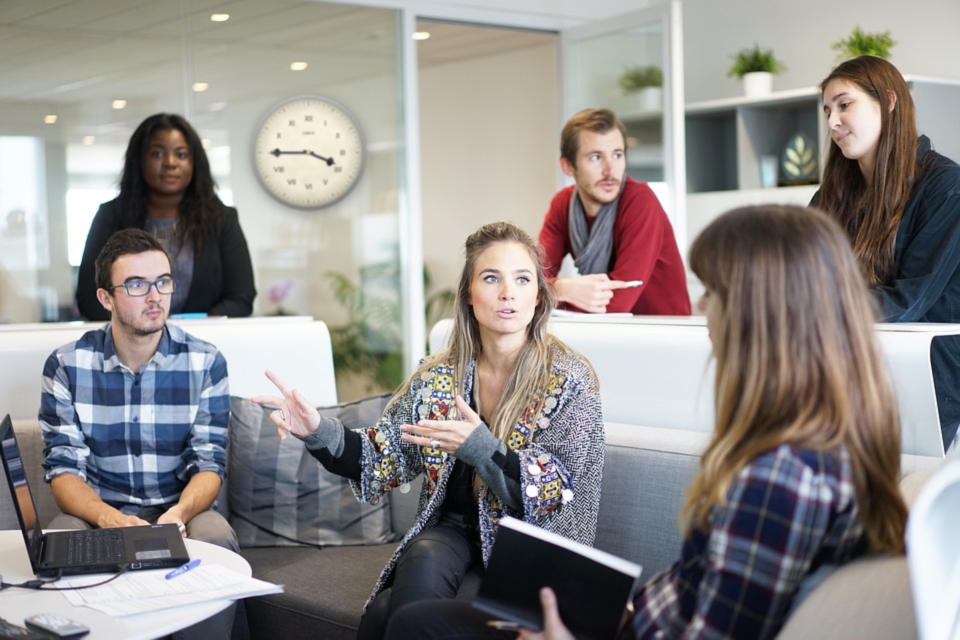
{"hour": 3, "minute": 45}
